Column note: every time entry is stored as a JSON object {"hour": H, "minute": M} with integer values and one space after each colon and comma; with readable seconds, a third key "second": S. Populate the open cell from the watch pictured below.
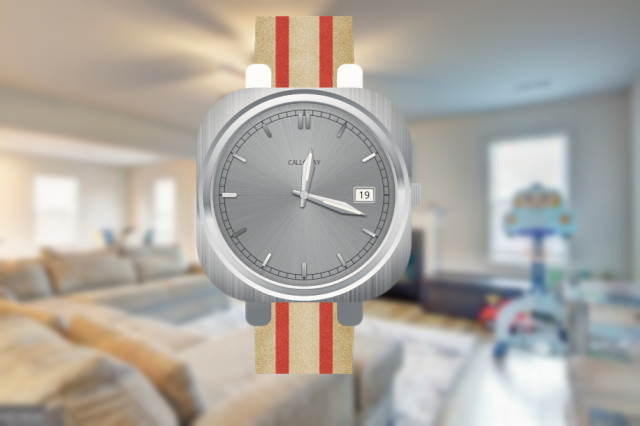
{"hour": 12, "minute": 18}
